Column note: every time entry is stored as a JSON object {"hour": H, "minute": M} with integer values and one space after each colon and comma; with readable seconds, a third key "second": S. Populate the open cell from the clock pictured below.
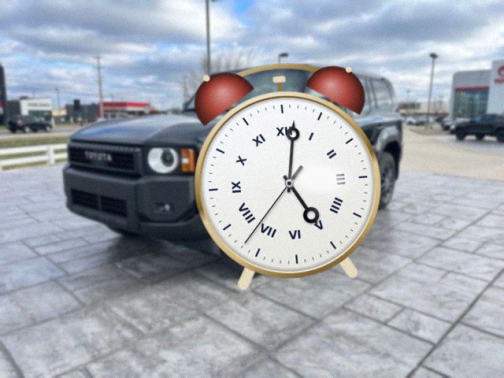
{"hour": 5, "minute": 1, "second": 37}
